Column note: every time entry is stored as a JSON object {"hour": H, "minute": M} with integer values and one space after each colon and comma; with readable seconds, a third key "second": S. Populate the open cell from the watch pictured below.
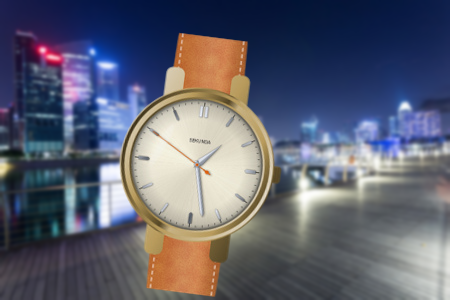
{"hour": 1, "minute": 27, "second": 50}
